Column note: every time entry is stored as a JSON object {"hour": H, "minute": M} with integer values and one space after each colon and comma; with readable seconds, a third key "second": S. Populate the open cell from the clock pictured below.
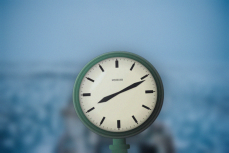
{"hour": 8, "minute": 11}
